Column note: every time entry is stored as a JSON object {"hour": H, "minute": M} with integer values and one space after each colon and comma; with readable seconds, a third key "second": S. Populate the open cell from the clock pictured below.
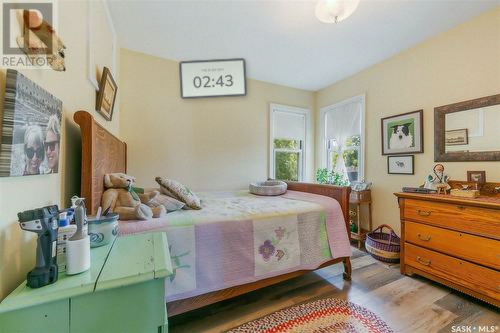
{"hour": 2, "minute": 43}
